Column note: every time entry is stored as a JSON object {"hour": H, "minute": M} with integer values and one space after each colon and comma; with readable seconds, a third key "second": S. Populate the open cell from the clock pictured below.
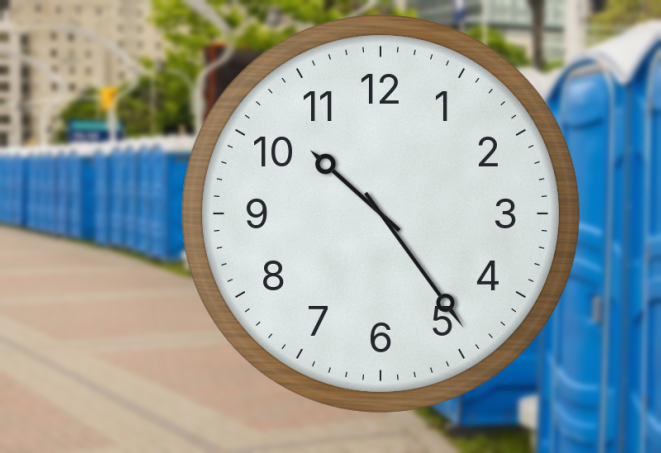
{"hour": 10, "minute": 24}
